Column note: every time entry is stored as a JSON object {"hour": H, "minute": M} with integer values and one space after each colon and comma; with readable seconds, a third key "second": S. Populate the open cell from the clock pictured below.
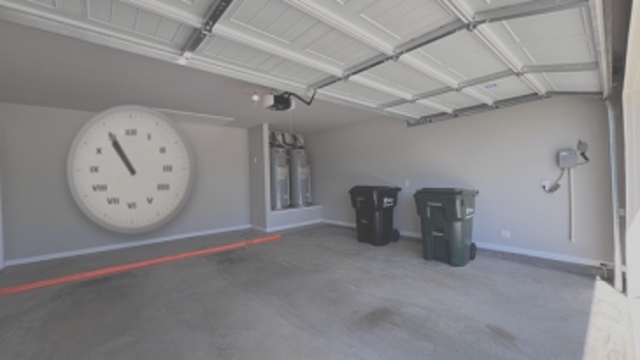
{"hour": 10, "minute": 55}
